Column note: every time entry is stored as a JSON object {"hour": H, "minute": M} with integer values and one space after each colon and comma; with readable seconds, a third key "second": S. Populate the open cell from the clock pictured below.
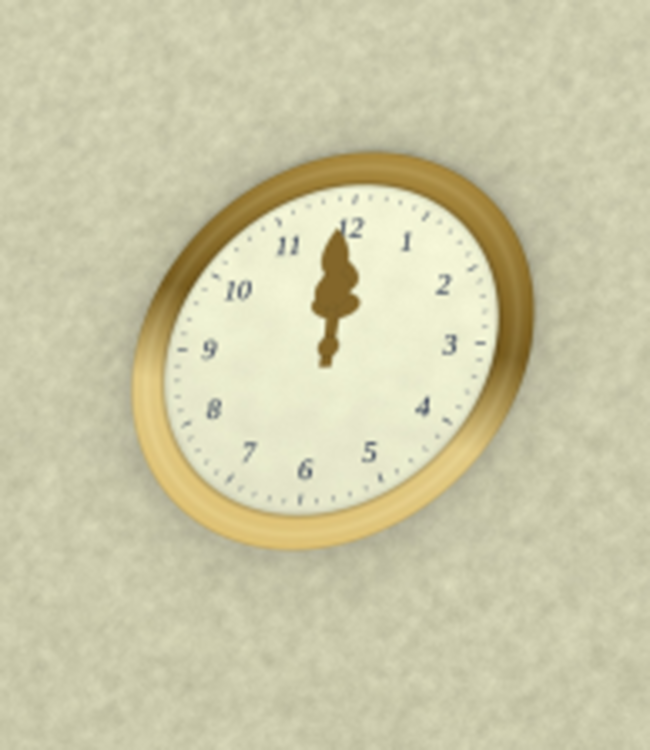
{"hour": 11, "minute": 59}
